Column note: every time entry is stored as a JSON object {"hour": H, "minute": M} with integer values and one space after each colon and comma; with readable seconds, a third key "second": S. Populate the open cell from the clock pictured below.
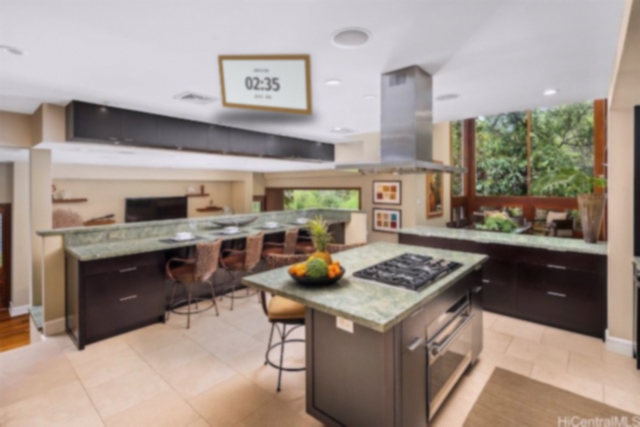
{"hour": 2, "minute": 35}
